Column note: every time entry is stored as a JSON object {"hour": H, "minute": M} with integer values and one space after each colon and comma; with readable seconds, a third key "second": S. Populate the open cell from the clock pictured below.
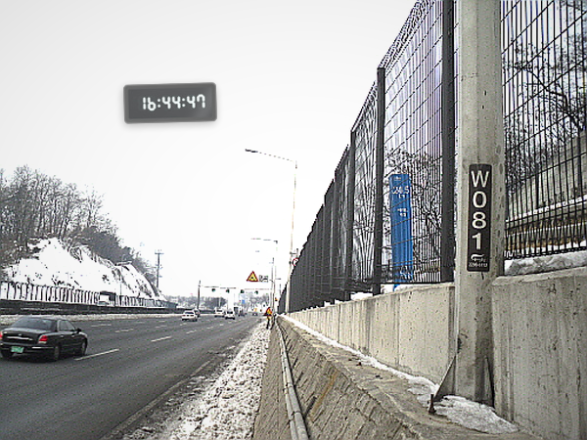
{"hour": 16, "minute": 44, "second": 47}
